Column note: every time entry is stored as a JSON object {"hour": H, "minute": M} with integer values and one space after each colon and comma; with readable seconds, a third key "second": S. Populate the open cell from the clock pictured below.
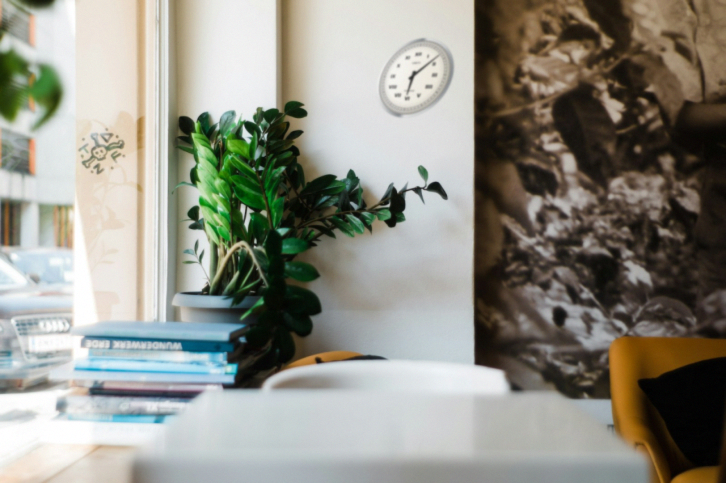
{"hour": 6, "minute": 8}
